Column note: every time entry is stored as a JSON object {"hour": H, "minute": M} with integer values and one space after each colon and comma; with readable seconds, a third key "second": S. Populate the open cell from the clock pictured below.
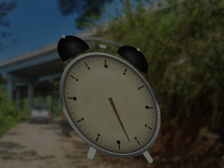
{"hour": 5, "minute": 27}
